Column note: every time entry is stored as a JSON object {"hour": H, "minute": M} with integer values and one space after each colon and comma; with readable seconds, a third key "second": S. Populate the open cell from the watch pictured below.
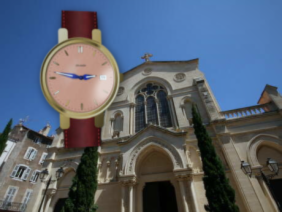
{"hour": 2, "minute": 47}
